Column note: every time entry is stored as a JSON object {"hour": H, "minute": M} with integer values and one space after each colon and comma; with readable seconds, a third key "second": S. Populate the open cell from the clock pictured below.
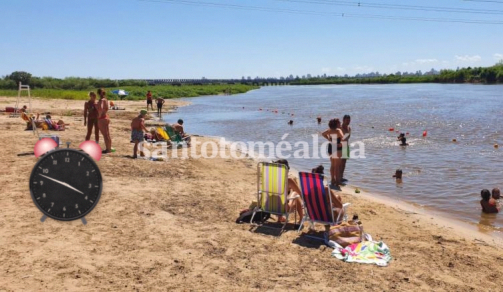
{"hour": 3, "minute": 48}
